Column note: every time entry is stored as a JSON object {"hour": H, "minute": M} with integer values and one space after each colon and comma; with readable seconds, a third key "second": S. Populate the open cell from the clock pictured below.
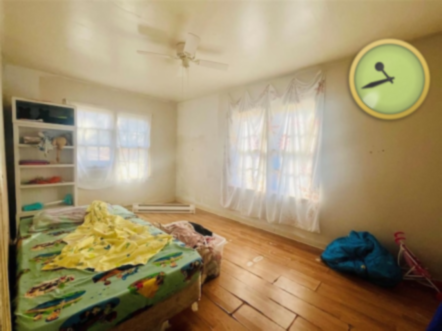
{"hour": 10, "minute": 42}
